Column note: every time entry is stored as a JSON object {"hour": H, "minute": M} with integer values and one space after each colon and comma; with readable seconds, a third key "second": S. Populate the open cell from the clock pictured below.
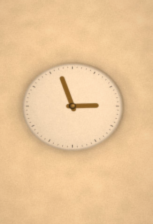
{"hour": 2, "minute": 57}
